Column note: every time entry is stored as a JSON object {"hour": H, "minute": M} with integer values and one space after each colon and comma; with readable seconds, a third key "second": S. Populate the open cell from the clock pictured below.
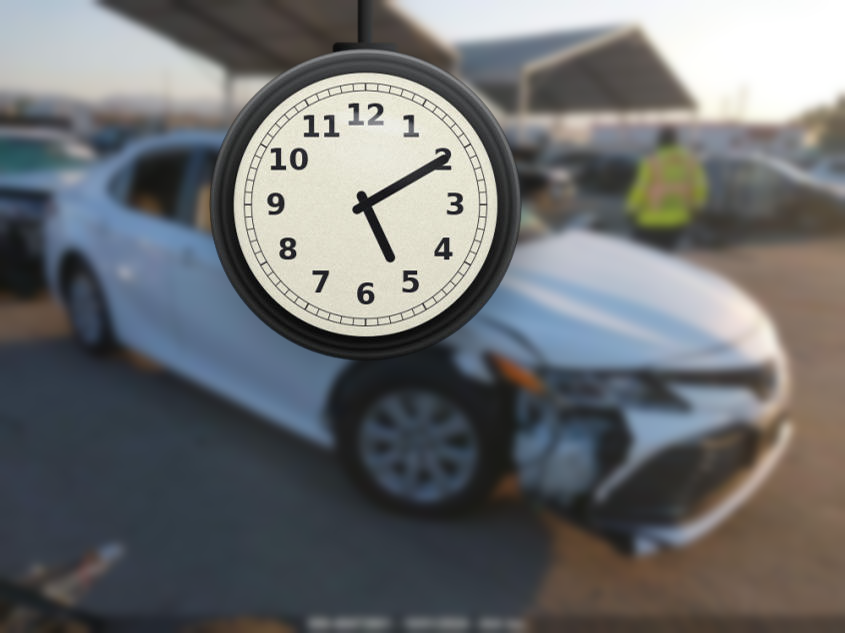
{"hour": 5, "minute": 10}
